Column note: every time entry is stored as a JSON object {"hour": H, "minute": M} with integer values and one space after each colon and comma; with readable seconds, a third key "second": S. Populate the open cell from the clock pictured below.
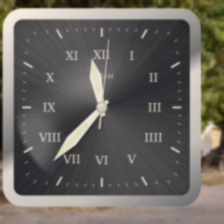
{"hour": 11, "minute": 37, "second": 1}
